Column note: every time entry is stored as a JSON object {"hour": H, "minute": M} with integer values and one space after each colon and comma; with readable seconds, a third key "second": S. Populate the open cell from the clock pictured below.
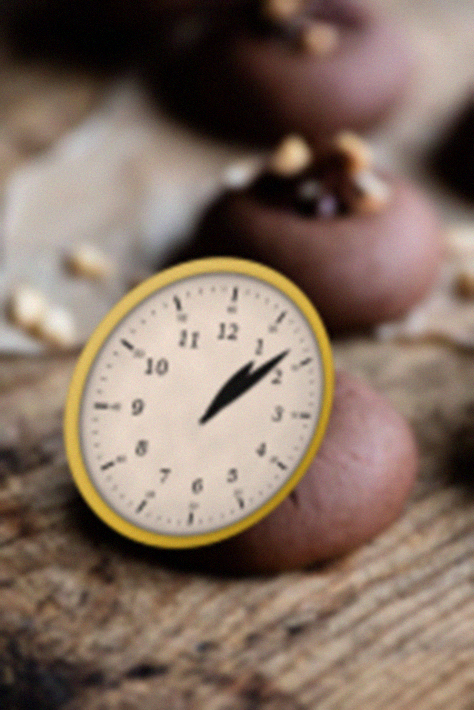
{"hour": 1, "minute": 8}
